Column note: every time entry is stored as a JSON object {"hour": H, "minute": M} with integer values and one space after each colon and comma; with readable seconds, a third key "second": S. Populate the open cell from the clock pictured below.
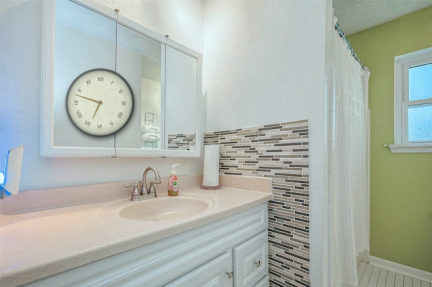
{"hour": 6, "minute": 48}
